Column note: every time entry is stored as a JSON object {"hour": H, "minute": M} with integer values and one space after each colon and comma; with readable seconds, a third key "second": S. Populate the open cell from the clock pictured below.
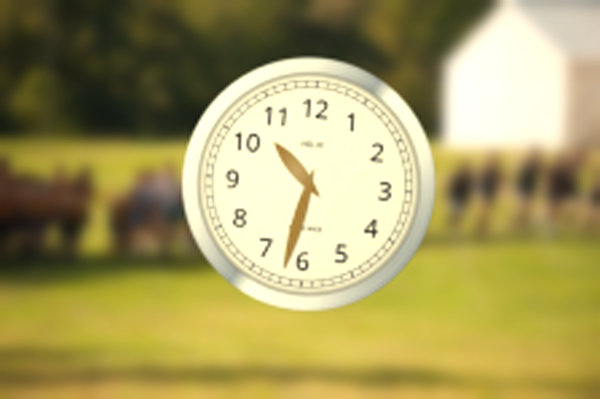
{"hour": 10, "minute": 32}
